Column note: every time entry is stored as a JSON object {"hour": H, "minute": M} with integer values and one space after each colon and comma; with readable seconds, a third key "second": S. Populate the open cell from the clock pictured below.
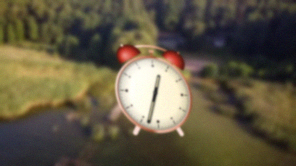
{"hour": 12, "minute": 33}
